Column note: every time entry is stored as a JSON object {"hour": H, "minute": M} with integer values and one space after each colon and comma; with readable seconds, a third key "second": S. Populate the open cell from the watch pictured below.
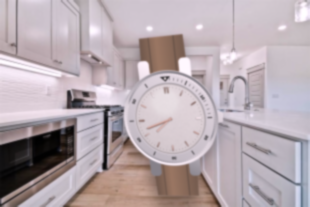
{"hour": 7, "minute": 42}
